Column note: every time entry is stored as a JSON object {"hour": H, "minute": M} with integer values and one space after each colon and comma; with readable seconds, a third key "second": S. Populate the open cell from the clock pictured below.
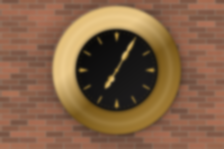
{"hour": 7, "minute": 5}
